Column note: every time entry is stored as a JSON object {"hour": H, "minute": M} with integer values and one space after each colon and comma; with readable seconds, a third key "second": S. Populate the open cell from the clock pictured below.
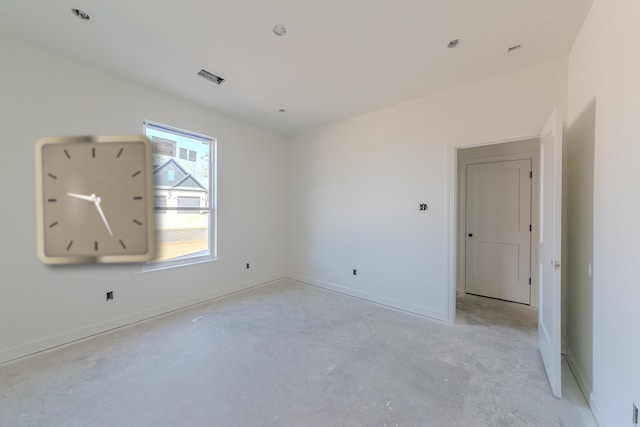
{"hour": 9, "minute": 26}
